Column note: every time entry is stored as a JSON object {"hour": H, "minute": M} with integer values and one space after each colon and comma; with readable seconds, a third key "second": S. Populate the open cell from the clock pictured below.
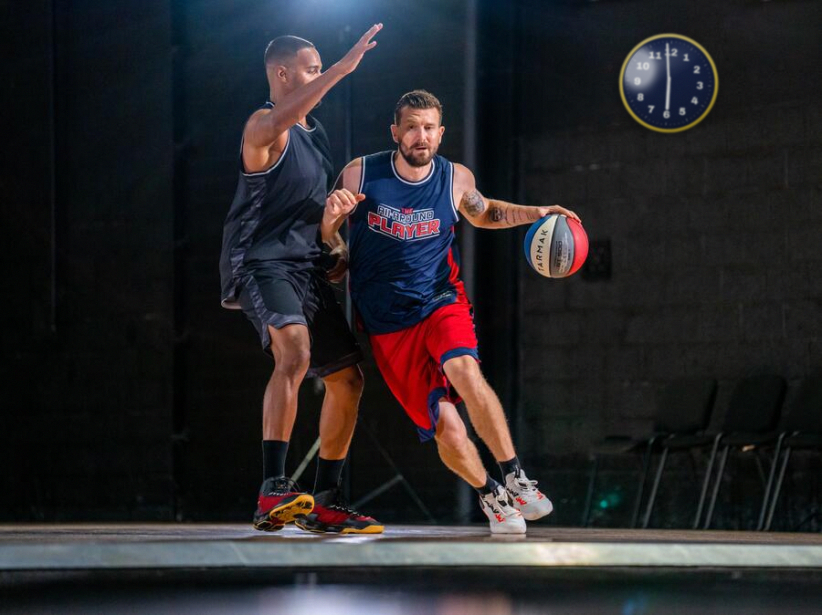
{"hour": 5, "minute": 59}
